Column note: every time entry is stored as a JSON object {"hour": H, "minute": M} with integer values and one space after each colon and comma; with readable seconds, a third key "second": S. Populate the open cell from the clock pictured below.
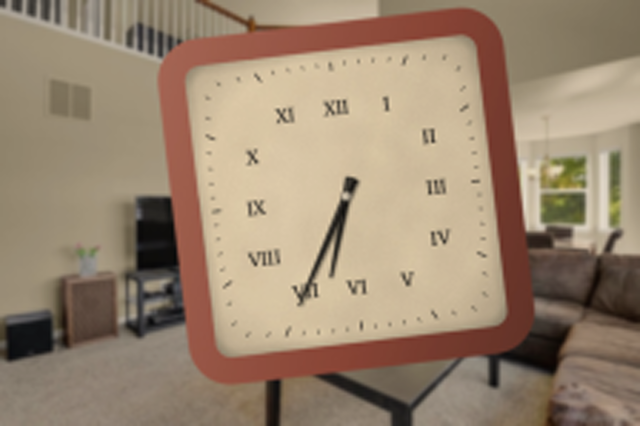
{"hour": 6, "minute": 35}
